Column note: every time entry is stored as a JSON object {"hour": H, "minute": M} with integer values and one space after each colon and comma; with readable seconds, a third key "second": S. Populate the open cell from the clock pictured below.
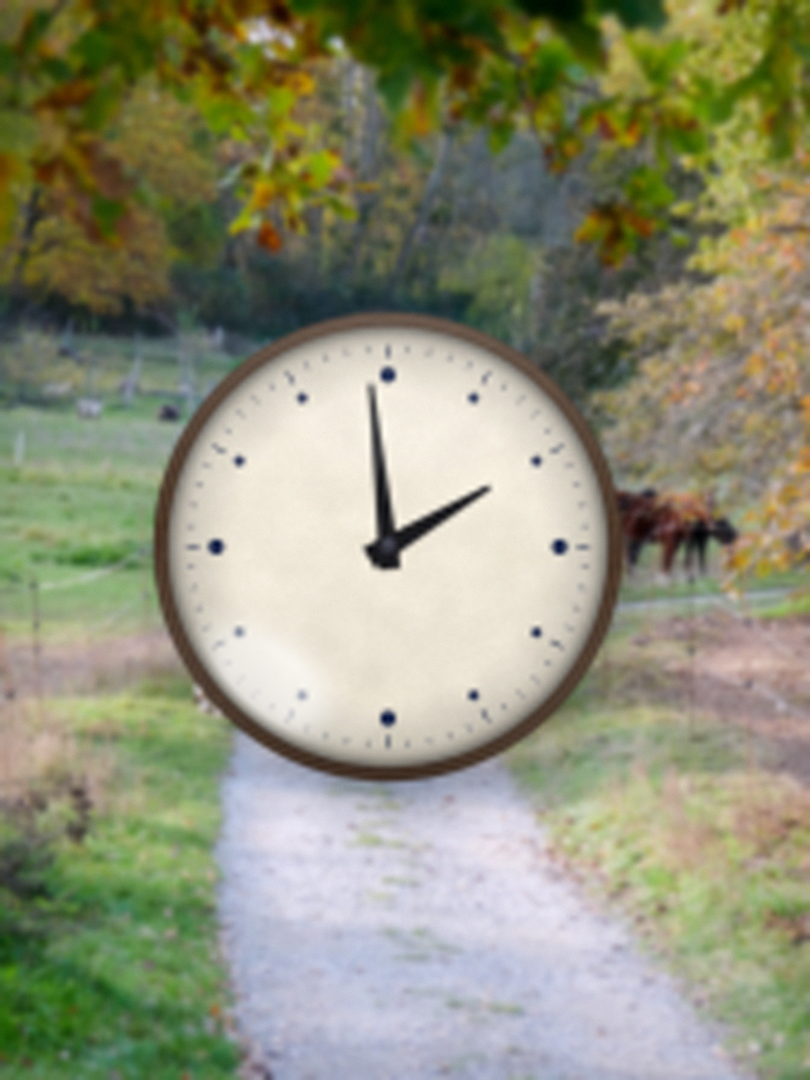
{"hour": 1, "minute": 59}
